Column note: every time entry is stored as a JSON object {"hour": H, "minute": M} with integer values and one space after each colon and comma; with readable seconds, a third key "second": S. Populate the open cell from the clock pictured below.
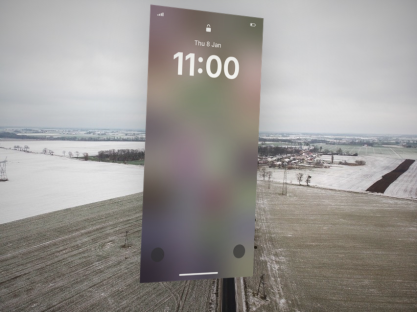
{"hour": 11, "minute": 0}
